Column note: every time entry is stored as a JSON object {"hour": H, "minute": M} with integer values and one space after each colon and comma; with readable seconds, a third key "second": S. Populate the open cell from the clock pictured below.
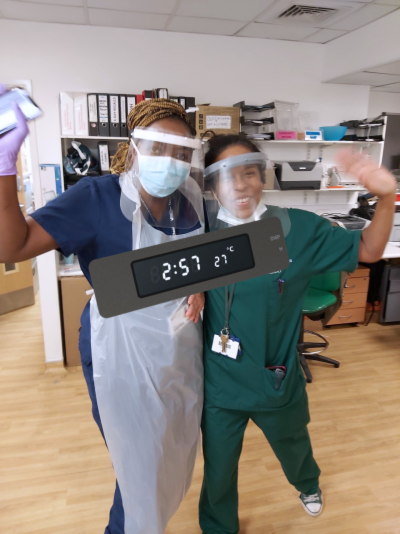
{"hour": 2, "minute": 57}
